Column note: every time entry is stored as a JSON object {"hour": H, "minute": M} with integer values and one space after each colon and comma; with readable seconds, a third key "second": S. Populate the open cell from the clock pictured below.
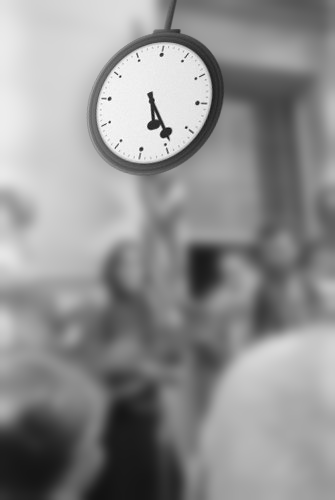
{"hour": 5, "minute": 24}
